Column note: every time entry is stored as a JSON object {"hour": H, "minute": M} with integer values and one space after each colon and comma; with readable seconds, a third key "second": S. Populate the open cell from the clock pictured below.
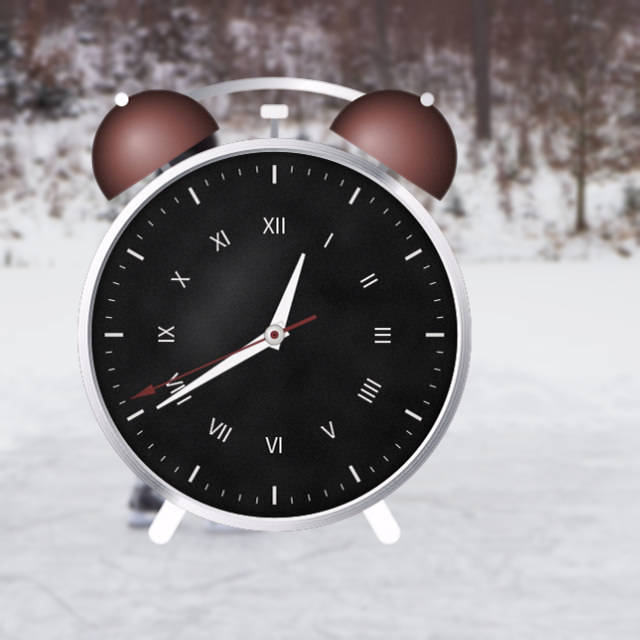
{"hour": 12, "minute": 39, "second": 41}
